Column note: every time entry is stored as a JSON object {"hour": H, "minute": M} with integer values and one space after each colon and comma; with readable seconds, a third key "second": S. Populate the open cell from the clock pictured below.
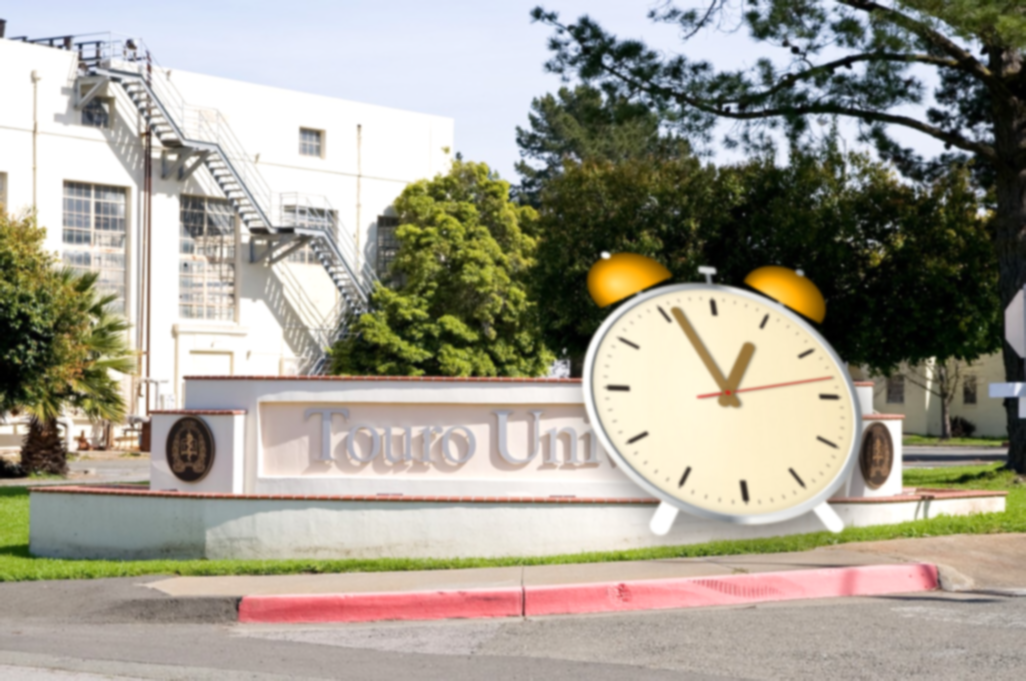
{"hour": 12, "minute": 56, "second": 13}
